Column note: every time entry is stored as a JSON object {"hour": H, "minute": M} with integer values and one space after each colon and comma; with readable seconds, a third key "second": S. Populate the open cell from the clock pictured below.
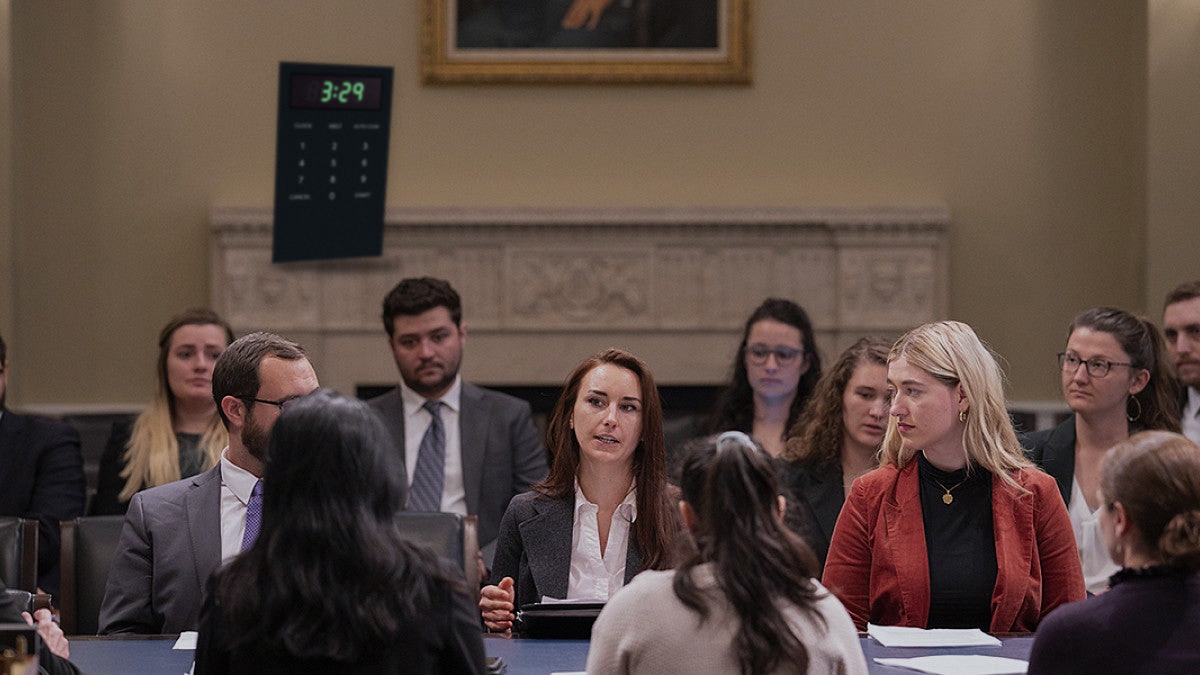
{"hour": 3, "minute": 29}
